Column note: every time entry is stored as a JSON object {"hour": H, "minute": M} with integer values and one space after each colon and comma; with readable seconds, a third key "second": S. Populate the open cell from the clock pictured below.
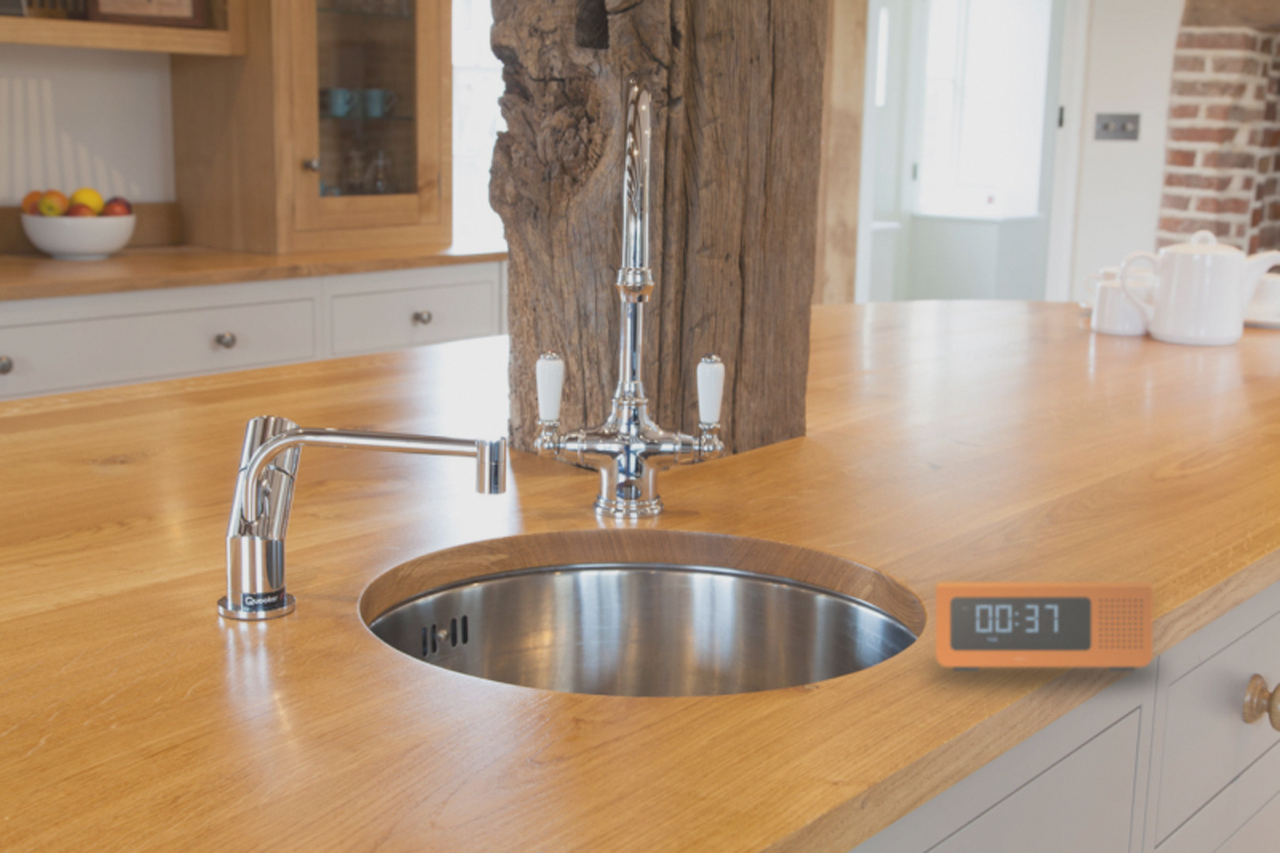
{"hour": 0, "minute": 37}
